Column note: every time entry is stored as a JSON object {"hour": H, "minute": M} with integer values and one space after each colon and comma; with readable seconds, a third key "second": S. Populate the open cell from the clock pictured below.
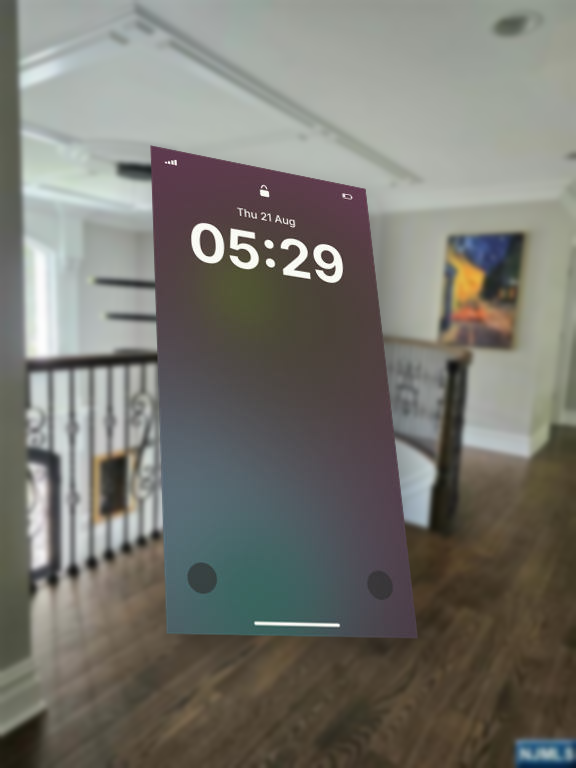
{"hour": 5, "minute": 29}
